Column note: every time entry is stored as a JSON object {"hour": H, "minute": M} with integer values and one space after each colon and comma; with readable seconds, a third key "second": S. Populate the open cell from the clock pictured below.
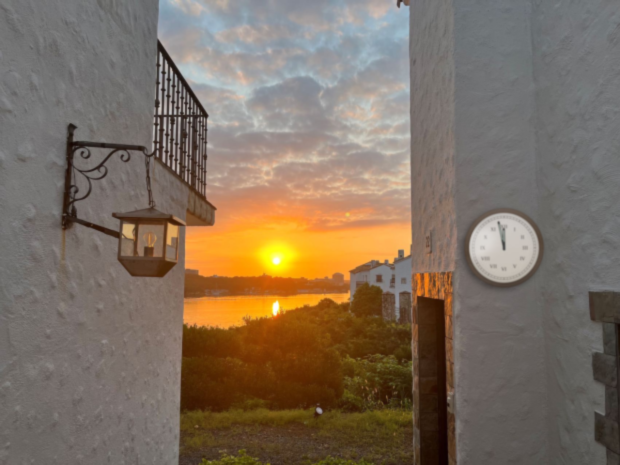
{"hour": 11, "minute": 58}
